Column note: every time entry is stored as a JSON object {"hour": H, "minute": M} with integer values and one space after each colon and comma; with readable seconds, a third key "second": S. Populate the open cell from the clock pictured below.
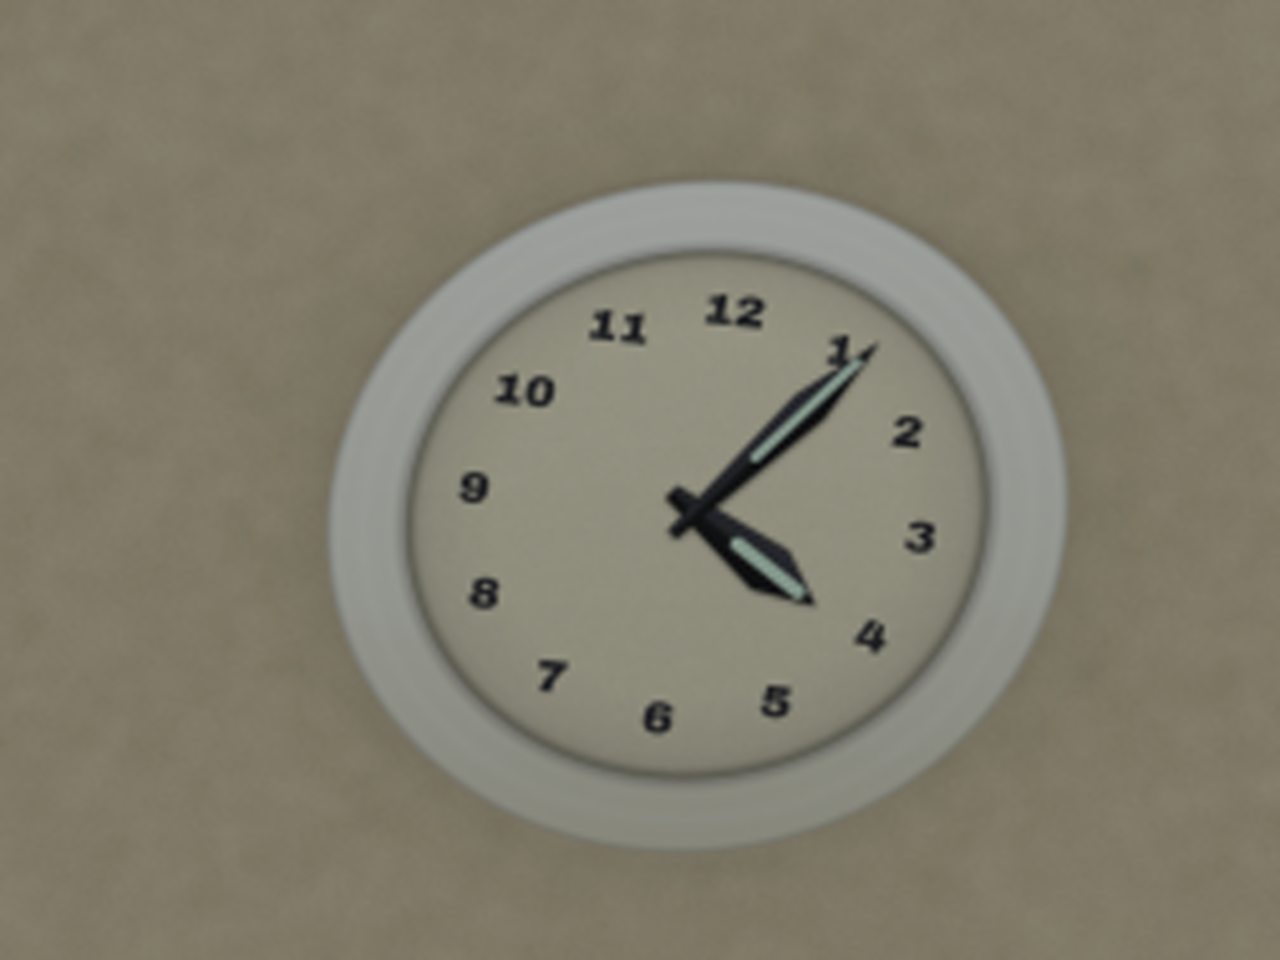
{"hour": 4, "minute": 6}
